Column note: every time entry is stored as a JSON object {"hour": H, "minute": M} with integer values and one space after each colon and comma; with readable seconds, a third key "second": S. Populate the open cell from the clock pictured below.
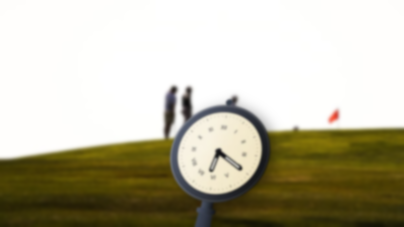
{"hour": 6, "minute": 20}
